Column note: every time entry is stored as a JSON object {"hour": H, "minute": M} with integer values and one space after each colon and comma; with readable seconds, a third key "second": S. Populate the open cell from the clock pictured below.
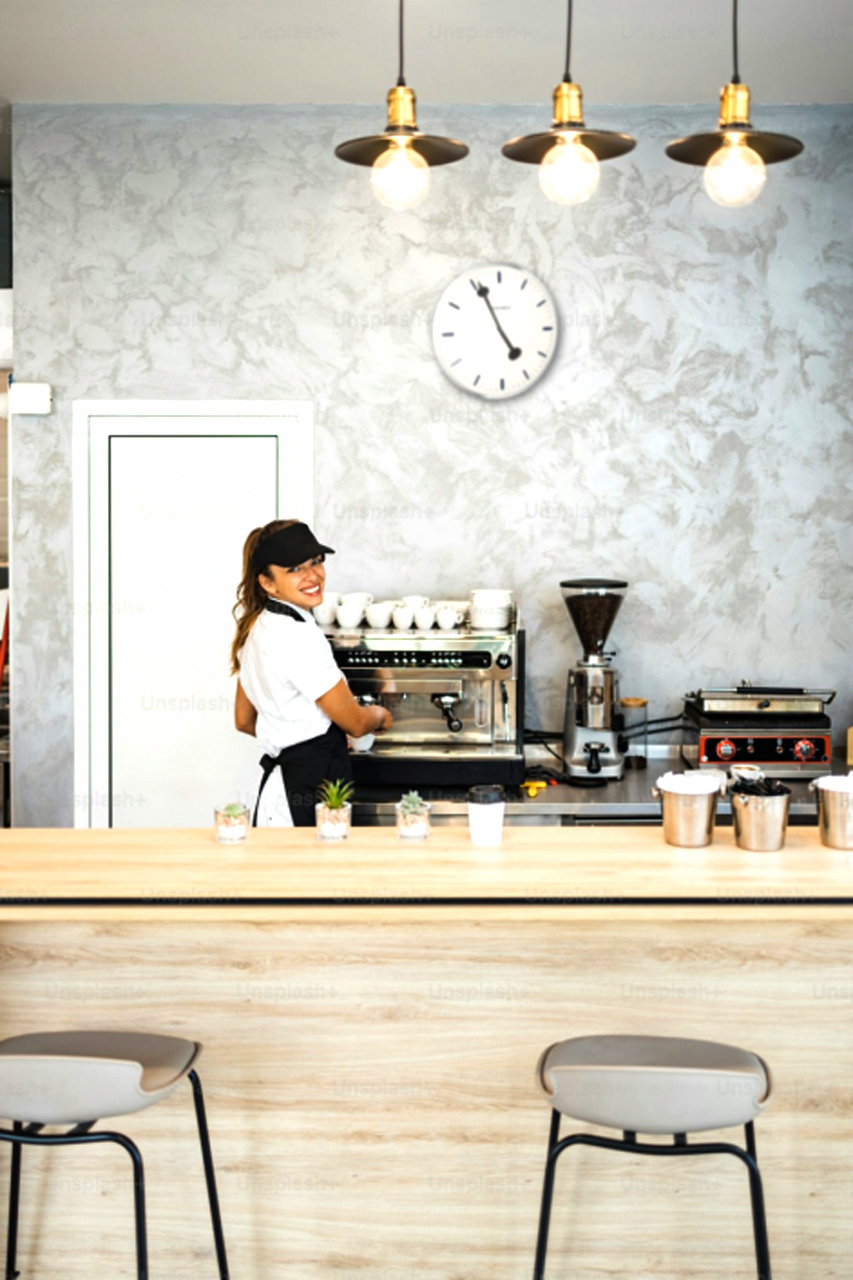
{"hour": 4, "minute": 56}
